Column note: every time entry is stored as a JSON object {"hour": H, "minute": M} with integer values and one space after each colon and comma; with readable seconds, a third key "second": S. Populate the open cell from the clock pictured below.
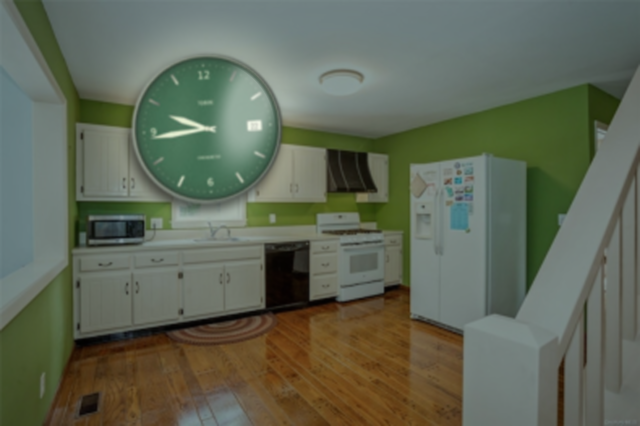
{"hour": 9, "minute": 44}
